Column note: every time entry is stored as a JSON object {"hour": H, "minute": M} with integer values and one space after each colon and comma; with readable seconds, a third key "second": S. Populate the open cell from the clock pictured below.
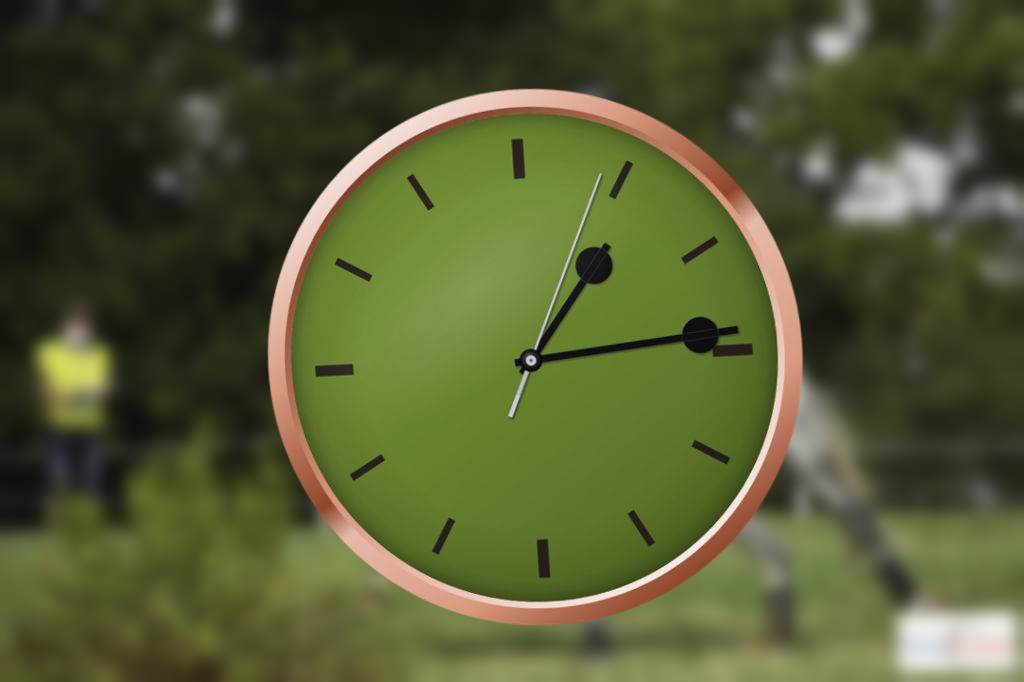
{"hour": 1, "minute": 14, "second": 4}
